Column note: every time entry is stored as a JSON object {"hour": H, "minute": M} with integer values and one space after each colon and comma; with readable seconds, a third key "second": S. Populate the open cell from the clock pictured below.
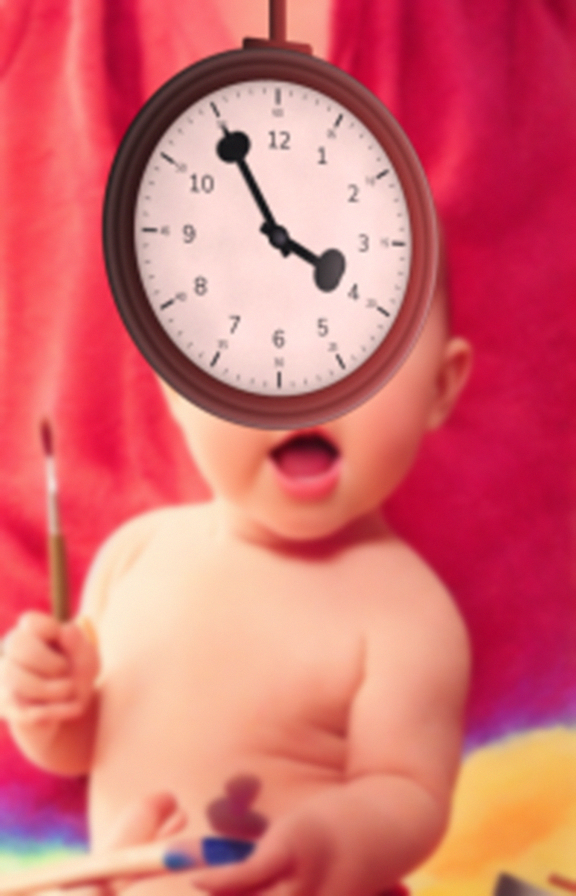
{"hour": 3, "minute": 55}
